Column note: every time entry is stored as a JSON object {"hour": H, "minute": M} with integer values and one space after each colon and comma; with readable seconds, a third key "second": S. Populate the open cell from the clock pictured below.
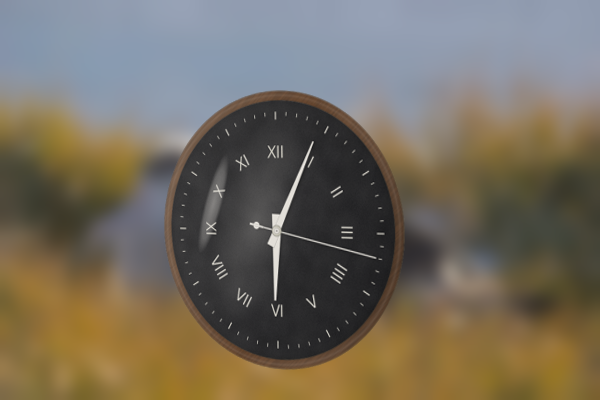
{"hour": 6, "minute": 4, "second": 17}
